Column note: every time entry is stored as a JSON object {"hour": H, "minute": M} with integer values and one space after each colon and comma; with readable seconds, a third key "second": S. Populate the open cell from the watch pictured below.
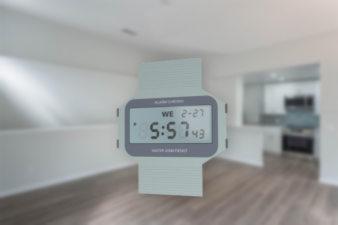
{"hour": 5, "minute": 57, "second": 43}
